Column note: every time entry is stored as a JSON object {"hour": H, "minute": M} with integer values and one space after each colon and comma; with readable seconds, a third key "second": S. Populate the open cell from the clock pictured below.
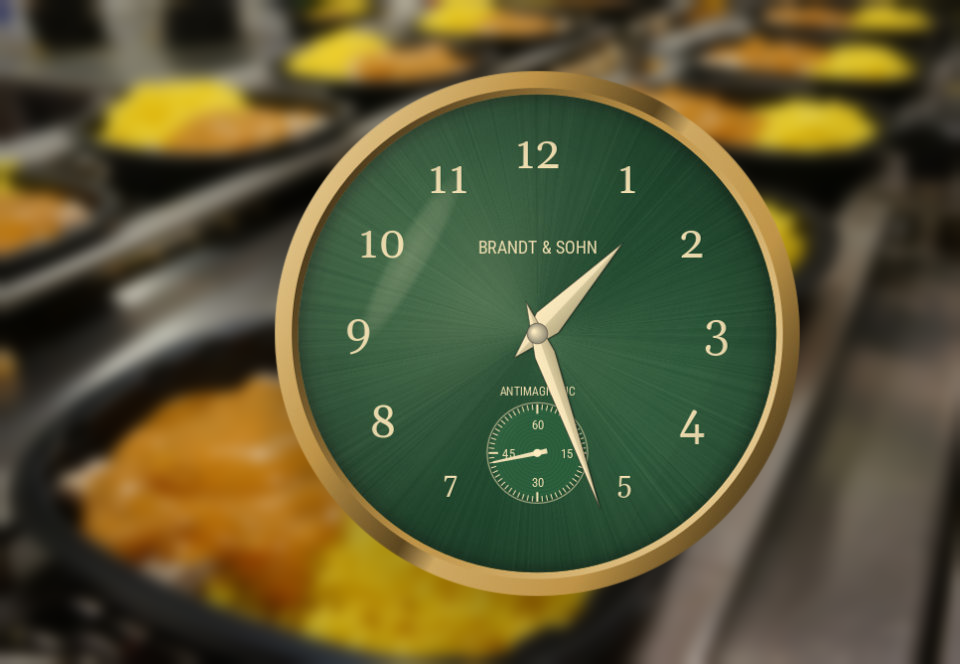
{"hour": 1, "minute": 26, "second": 43}
